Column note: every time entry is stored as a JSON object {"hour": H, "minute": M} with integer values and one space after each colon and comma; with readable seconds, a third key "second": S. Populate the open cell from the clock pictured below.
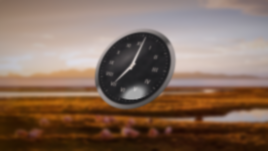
{"hour": 7, "minute": 1}
